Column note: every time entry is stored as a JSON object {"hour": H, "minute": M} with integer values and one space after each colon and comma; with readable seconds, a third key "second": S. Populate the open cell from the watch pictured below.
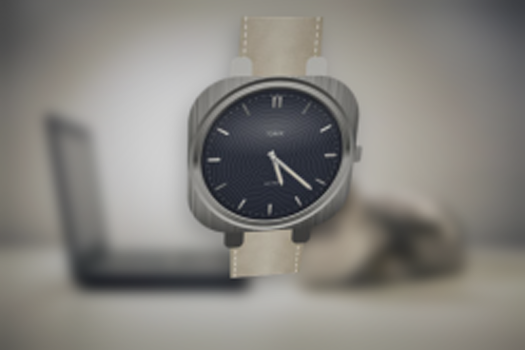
{"hour": 5, "minute": 22}
